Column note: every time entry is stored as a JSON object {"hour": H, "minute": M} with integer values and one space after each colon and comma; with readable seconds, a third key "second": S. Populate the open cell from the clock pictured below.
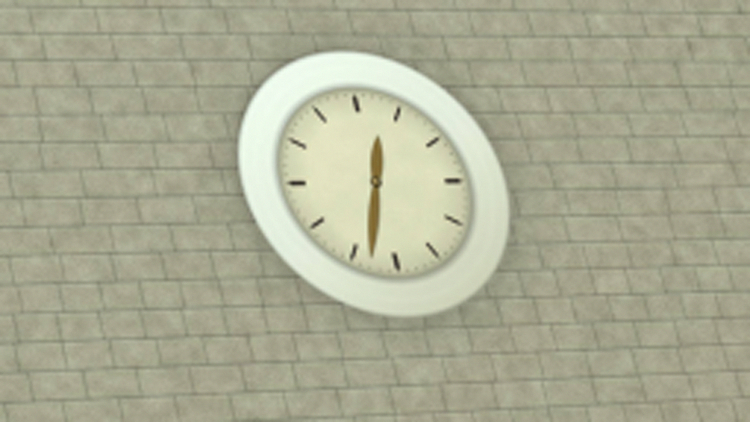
{"hour": 12, "minute": 33}
